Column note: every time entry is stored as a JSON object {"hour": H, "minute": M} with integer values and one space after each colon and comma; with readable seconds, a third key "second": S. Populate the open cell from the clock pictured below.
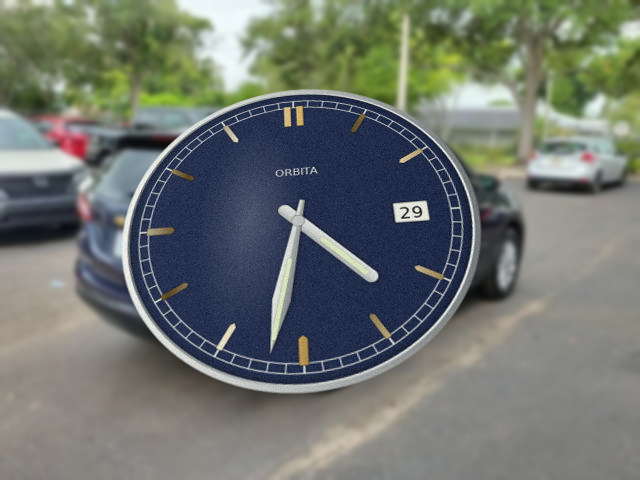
{"hour": 4, "minute": 32}
